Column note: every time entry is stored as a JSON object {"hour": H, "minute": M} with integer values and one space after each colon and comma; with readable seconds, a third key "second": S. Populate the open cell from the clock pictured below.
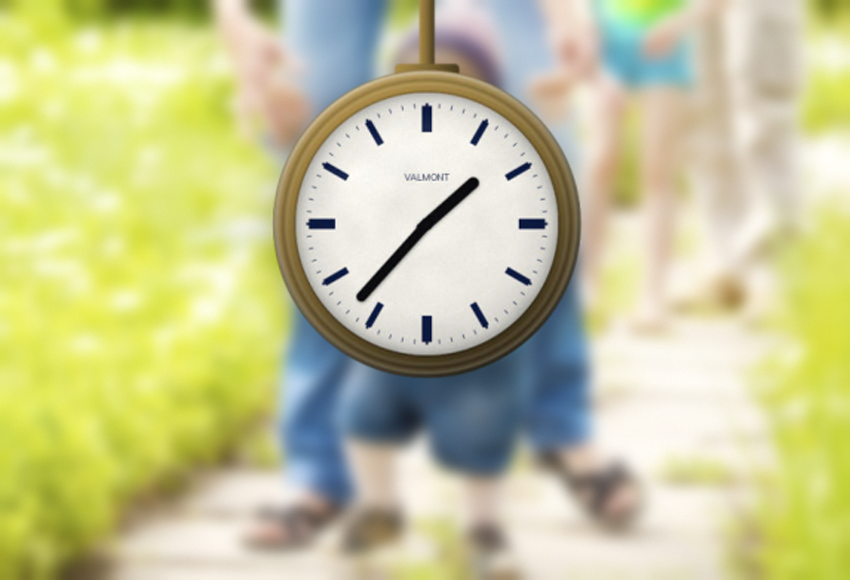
{"hour": 1, "minute": 37}
